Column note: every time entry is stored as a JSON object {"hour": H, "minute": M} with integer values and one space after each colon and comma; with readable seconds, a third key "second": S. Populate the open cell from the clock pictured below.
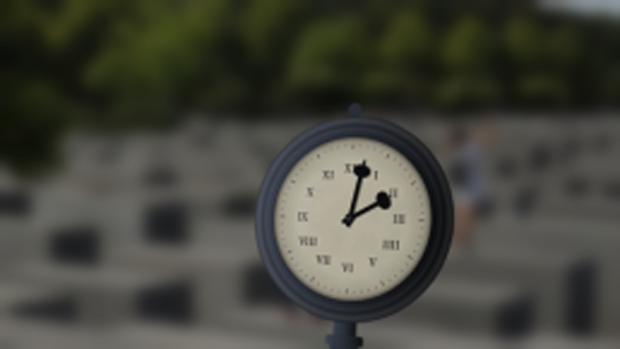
{"hour": 2, "minute": 2}
